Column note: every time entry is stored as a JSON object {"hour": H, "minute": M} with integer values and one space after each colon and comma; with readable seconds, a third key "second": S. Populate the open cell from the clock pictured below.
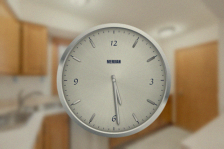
{"hour": 5, "minute": 29}
